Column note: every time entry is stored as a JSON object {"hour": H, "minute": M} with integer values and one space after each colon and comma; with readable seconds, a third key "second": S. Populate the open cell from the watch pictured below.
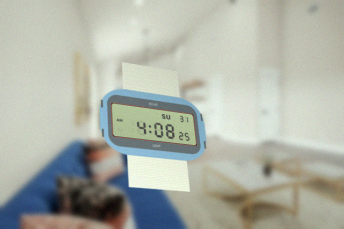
{"hour": 4, "minute": 8, "second": 25}
